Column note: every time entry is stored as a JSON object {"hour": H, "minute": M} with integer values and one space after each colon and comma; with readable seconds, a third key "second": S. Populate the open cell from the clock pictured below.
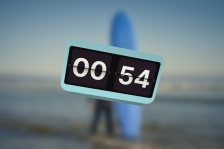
{"hour": 0, "minute": 54}
